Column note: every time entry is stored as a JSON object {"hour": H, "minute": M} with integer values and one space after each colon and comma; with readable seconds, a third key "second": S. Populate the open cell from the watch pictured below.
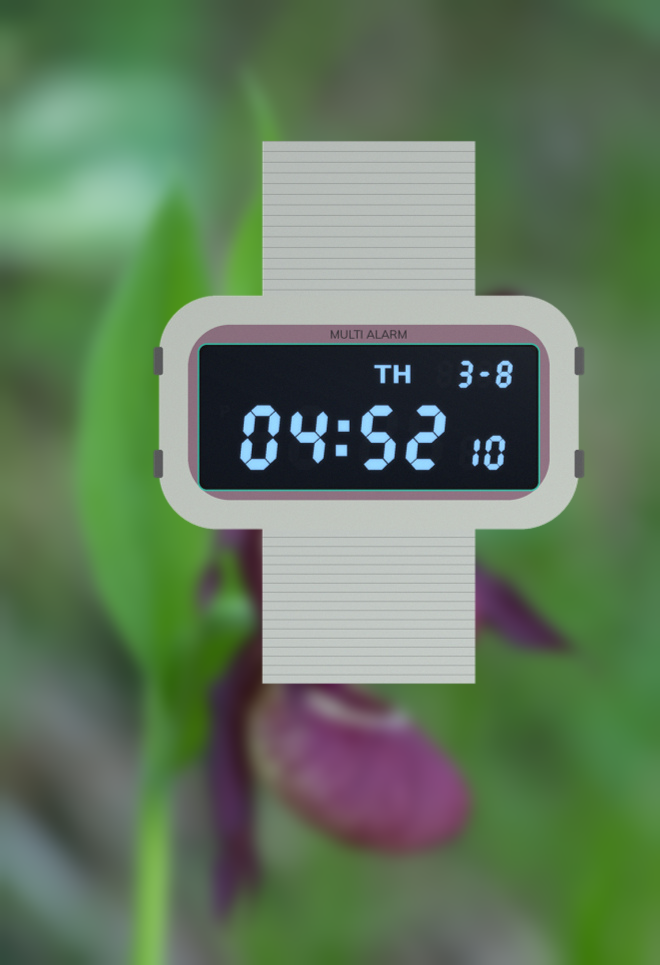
{"hour": 4, "minute": 52, "second": 10}
